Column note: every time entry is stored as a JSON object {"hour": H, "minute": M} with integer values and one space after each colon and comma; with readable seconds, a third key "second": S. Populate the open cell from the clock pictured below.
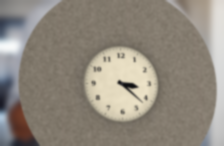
{"hour": 3, "minute": 22}
